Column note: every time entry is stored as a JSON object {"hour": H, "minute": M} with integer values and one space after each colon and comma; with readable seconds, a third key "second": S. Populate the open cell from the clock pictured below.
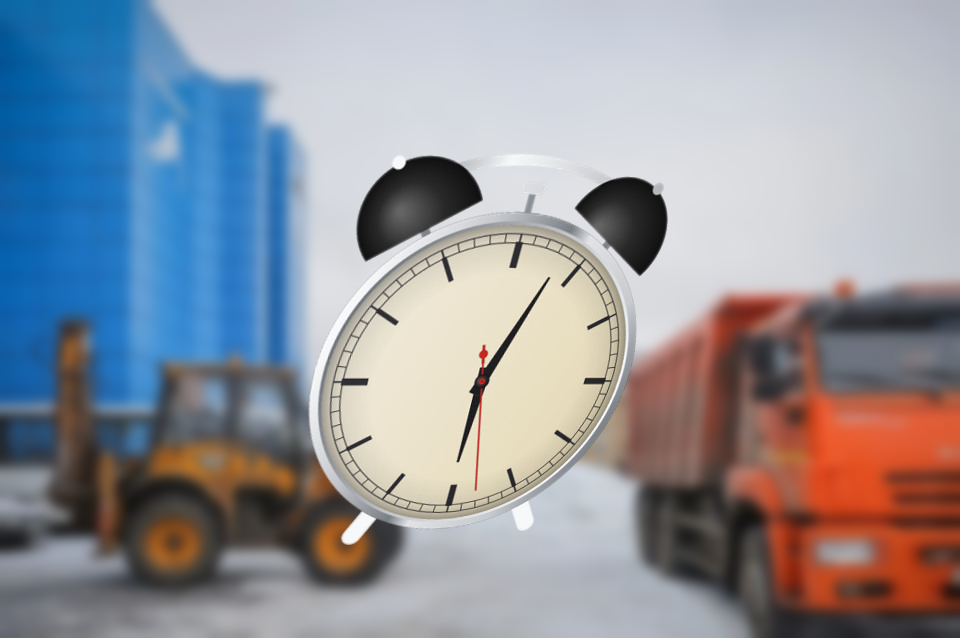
{"hour": 6, "minute": 3, "second": 28}
